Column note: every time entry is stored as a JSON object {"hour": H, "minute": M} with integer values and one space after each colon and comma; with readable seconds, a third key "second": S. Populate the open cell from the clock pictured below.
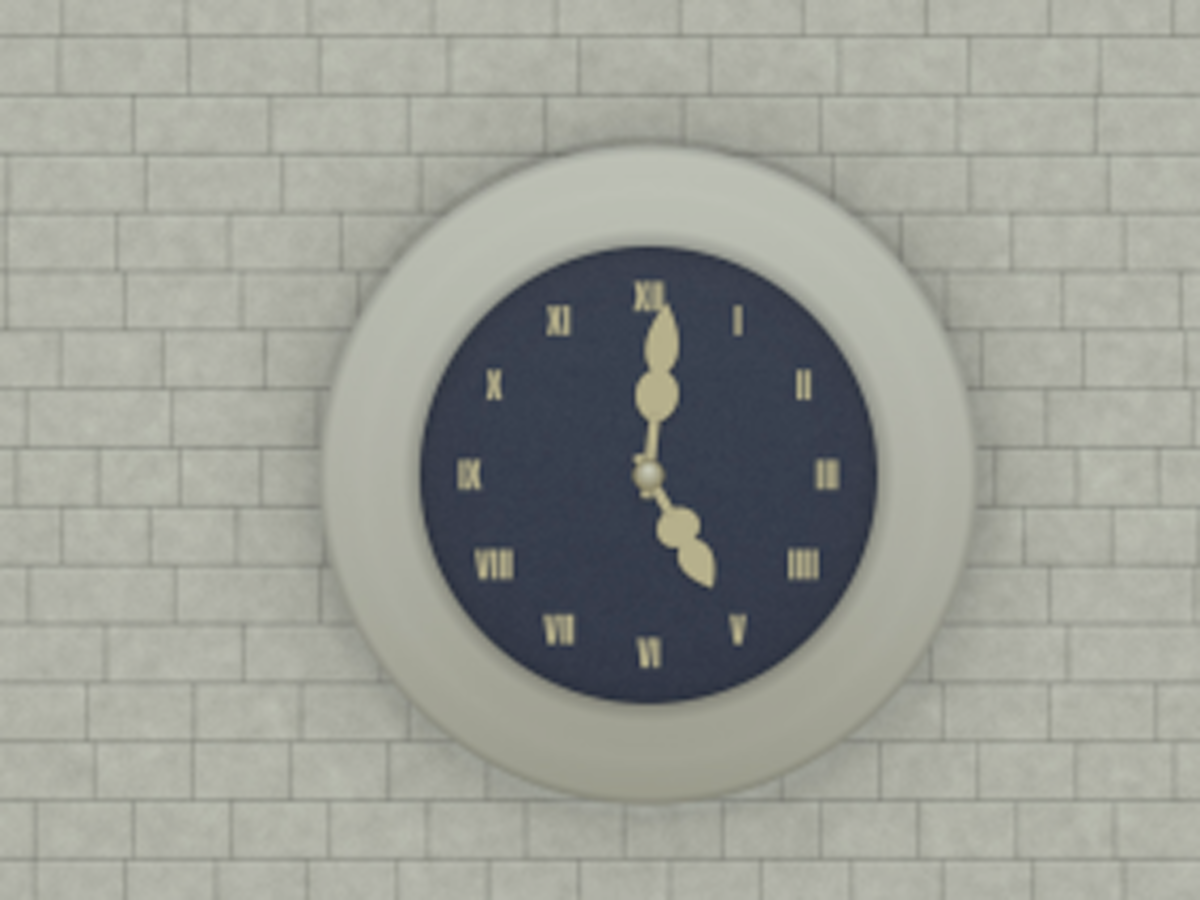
{"hour": 5, "minute": 1}
